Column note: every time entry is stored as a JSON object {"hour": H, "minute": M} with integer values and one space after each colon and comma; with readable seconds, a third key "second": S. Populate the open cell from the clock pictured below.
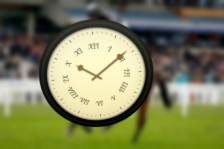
{"hour": 10, "minute": 9}
